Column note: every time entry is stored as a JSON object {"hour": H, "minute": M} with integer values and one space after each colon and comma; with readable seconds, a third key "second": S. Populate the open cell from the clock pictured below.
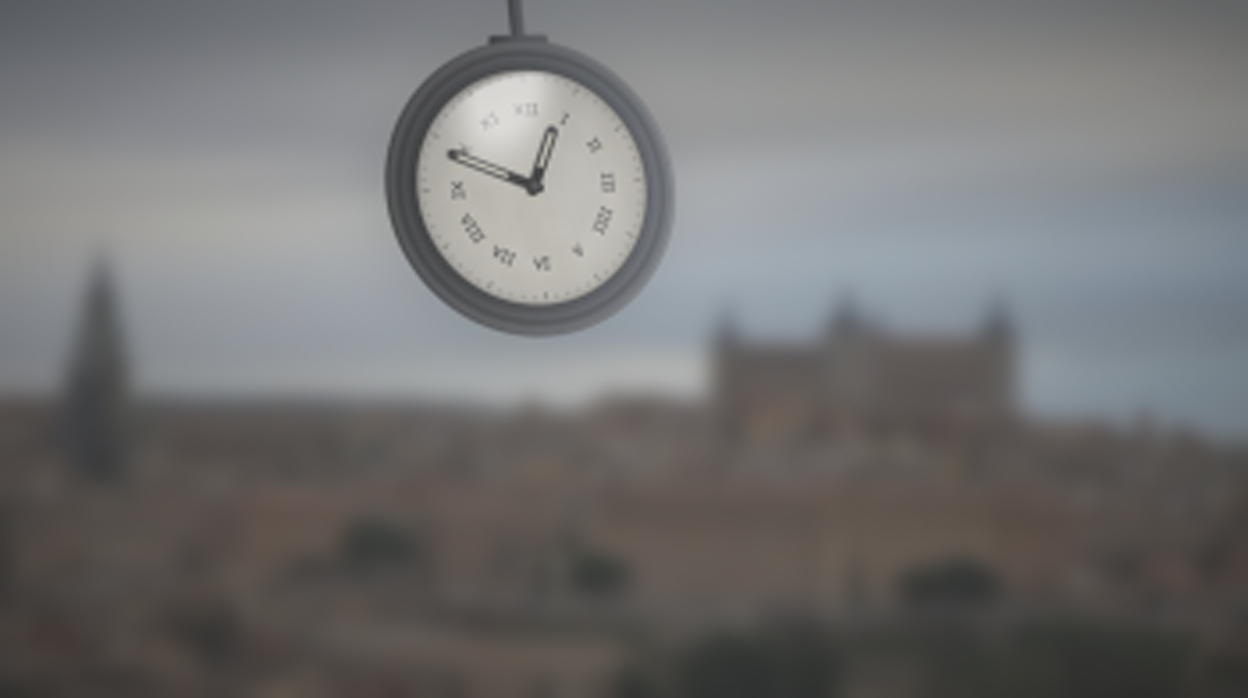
{"hour": 12, "minute": 49}
